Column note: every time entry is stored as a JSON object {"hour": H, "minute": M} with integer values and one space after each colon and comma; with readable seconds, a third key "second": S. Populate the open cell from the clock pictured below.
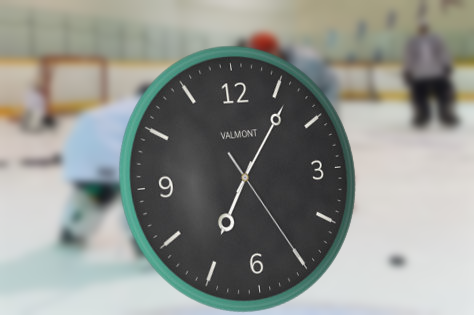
{"hour": 7, "minute": 6, "second": 25}
